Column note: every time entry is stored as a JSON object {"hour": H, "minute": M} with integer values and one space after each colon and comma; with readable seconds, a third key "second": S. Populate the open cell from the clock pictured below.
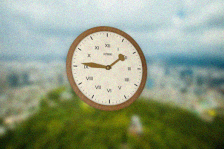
{"hour": 1, "minute": 46}
